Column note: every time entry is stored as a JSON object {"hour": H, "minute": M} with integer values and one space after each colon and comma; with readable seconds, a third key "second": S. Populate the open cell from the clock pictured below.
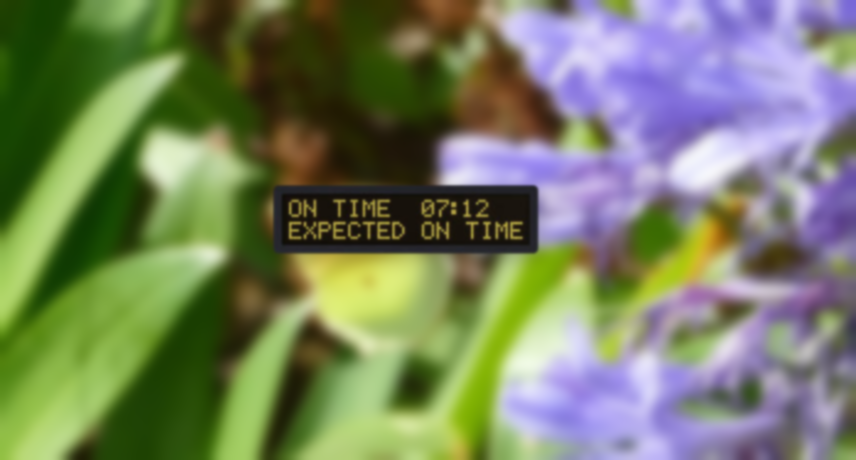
{"hour": 7, "minute": 12}
